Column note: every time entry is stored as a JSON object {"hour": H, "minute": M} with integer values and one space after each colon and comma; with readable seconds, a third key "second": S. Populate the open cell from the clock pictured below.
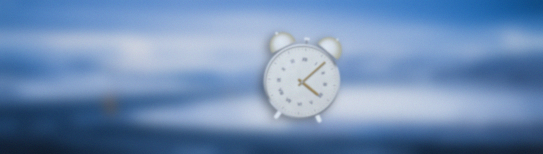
{"hour": 4, "minute": 7}
